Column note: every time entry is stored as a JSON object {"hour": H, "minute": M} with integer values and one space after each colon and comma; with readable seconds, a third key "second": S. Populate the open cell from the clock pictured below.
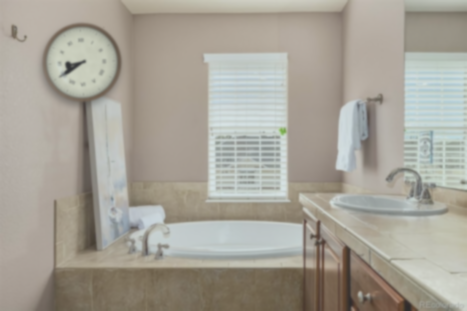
{"hour": 8, "minute": 40}
